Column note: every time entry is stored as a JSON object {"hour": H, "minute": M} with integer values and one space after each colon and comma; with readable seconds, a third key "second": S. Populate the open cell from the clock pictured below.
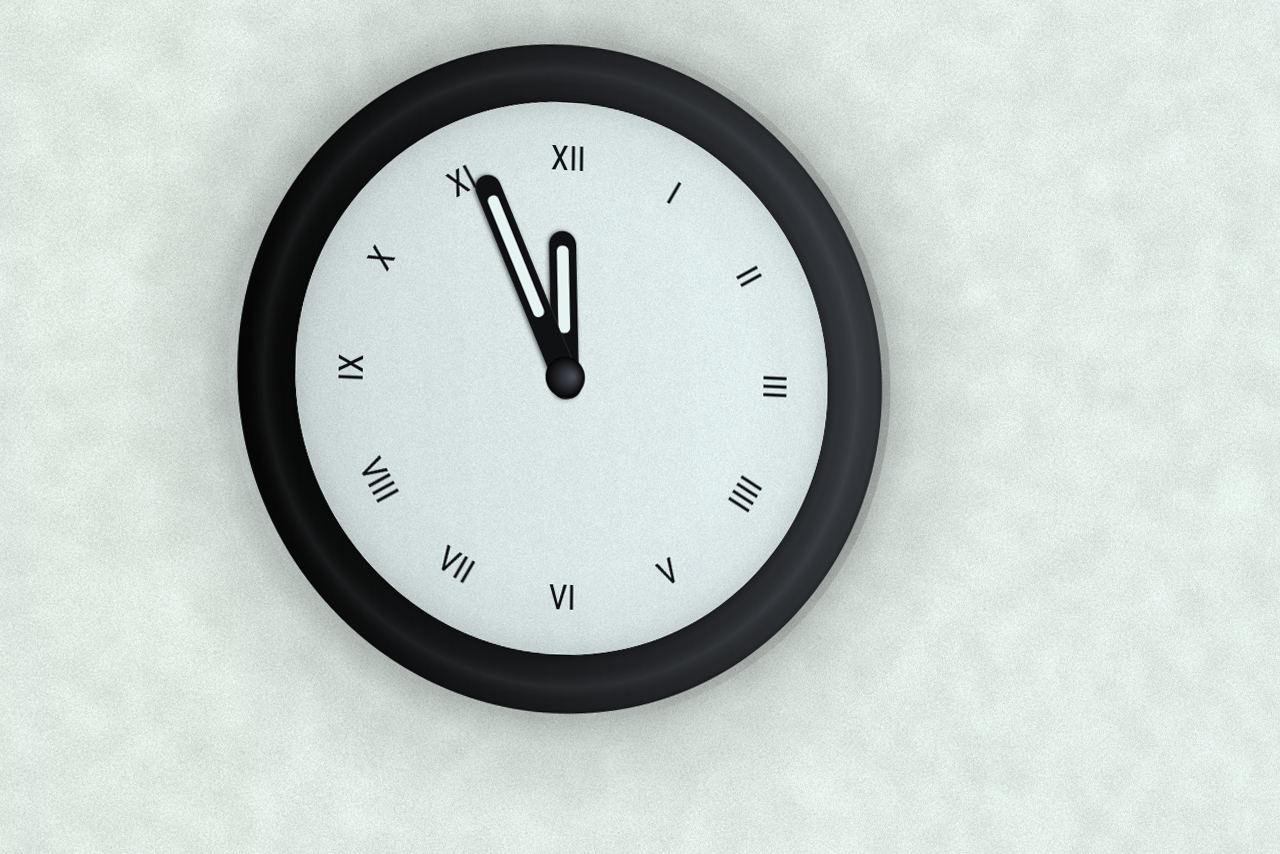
{"hour": 11, "minute": 56}
